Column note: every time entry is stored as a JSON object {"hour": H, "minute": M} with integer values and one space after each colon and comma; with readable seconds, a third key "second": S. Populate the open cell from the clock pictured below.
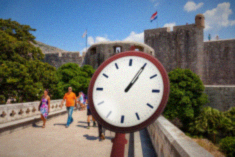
{"hour": 1, "minute": 5}
